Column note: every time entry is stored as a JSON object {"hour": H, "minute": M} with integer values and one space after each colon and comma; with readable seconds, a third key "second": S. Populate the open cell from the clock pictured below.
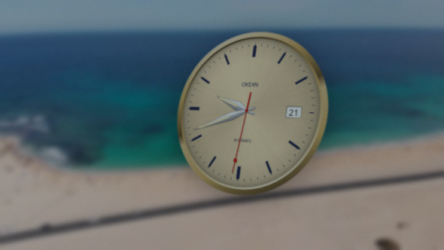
{"hour": 9, "minute": 41, "second": 31}
